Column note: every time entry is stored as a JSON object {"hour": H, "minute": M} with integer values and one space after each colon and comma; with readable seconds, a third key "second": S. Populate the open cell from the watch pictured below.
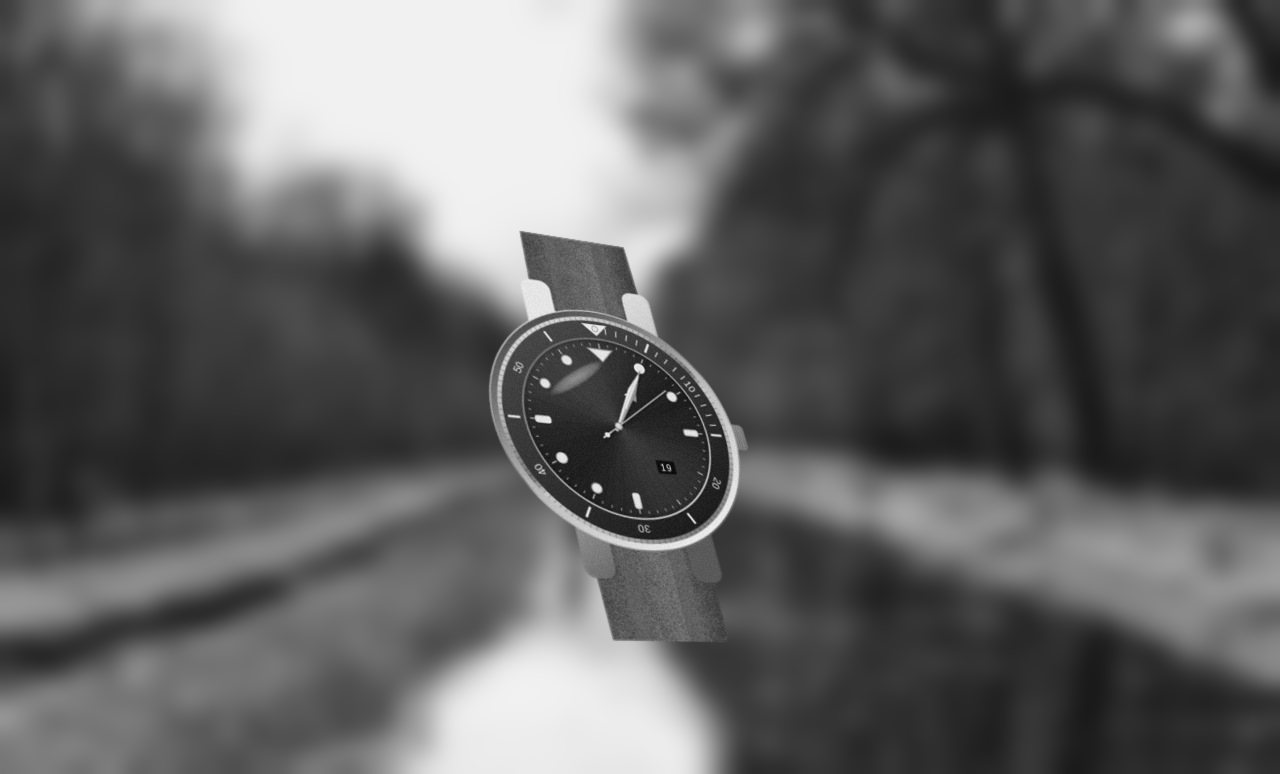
{"hour": 1, "minute": 5, "second": 9}
